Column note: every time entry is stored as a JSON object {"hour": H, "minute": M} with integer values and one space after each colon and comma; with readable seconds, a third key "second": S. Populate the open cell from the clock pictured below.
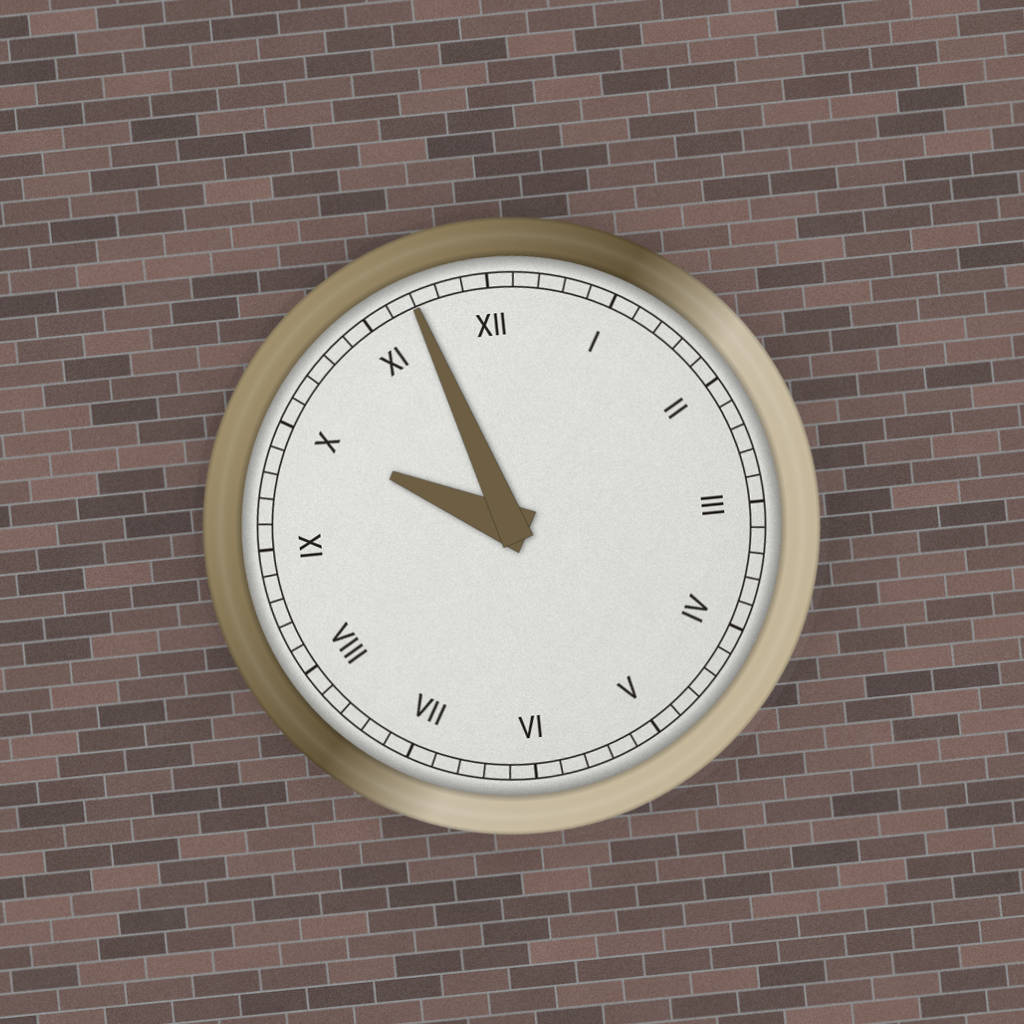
{"hour": 9, "minute": 57}
